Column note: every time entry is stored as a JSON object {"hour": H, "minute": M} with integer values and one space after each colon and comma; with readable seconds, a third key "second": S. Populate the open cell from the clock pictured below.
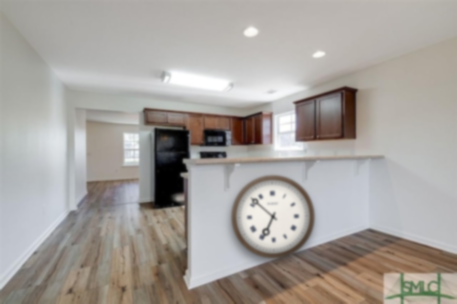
{"hour": 6, "minute": 52}
